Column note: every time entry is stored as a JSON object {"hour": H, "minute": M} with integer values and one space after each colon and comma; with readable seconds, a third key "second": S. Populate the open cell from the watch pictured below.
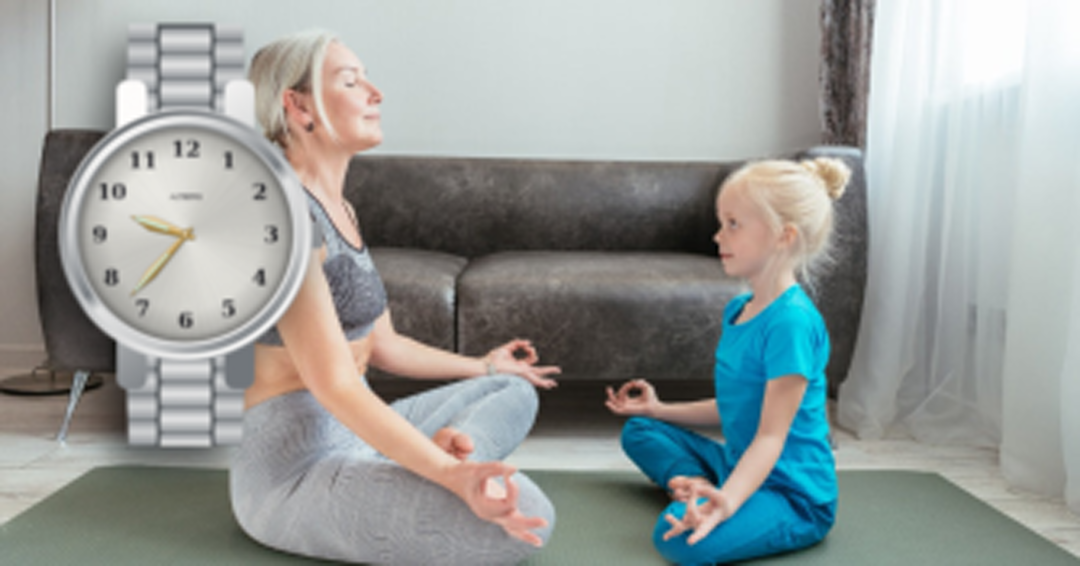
{"hour": 9, "minute": 37}
